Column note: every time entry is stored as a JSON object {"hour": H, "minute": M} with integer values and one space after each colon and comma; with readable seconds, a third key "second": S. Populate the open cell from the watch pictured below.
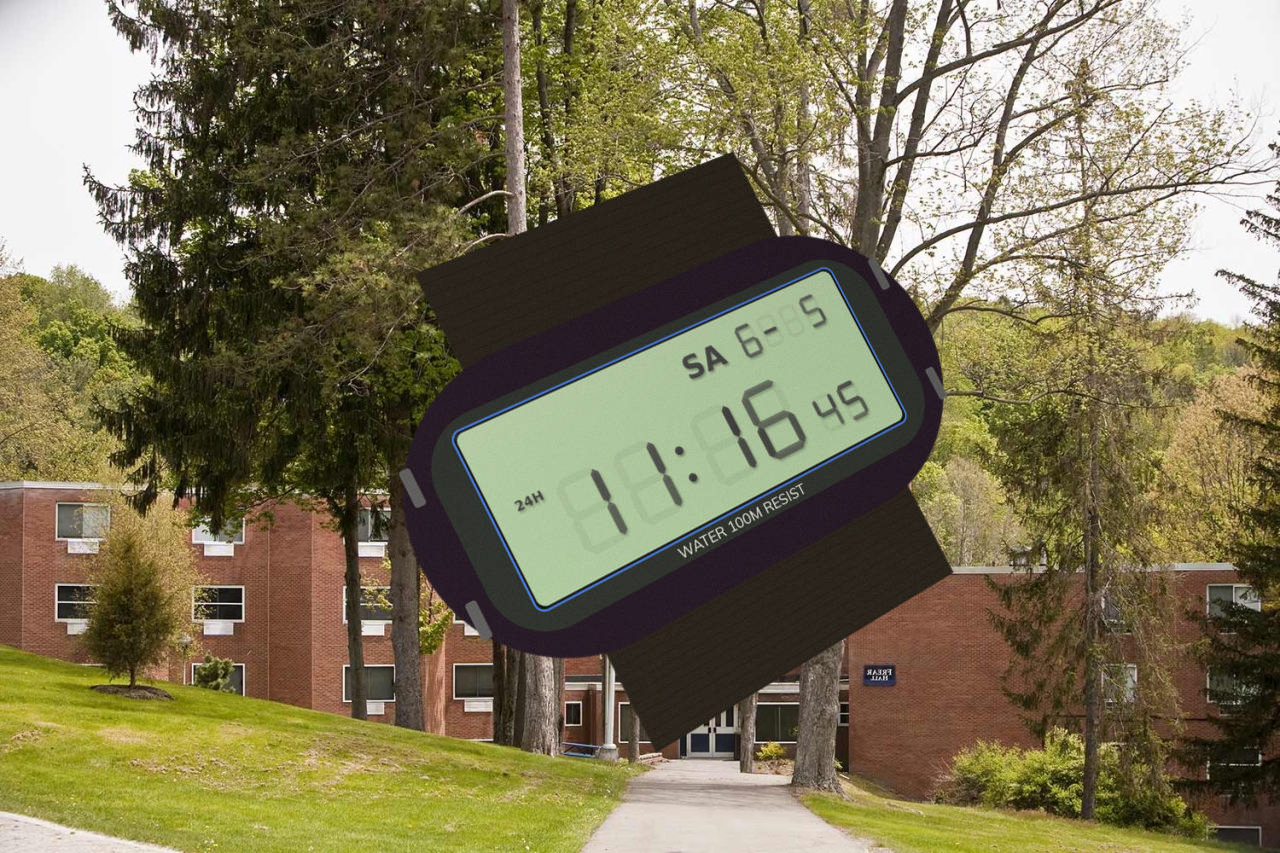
{"hour": 11, "minute": 16, "second": 45}
